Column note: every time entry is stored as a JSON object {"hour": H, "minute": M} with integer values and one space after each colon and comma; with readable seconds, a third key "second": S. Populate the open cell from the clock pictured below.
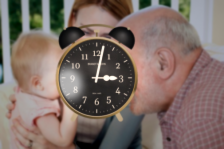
{"hour": 3, "minute": 2}
